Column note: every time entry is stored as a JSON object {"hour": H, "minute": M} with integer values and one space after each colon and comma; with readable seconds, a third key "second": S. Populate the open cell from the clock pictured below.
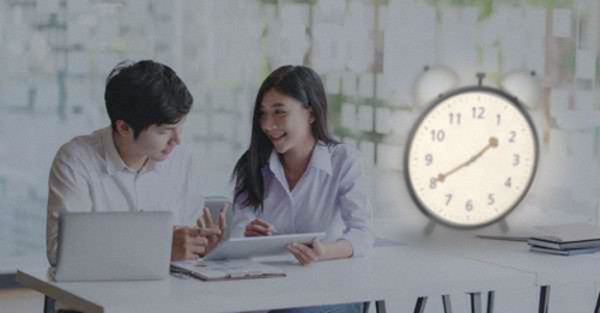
{"hour": 1, "minute": 40}
